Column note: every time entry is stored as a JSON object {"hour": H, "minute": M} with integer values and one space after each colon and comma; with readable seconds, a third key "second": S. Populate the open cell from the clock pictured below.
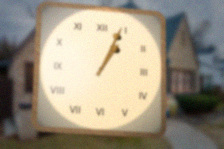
{"hour": 1, "minute": 4}
